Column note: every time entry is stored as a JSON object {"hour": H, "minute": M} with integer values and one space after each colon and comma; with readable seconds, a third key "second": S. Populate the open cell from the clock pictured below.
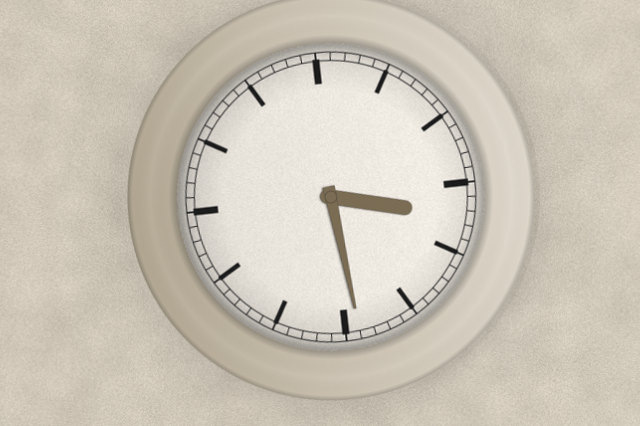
{"hour": 3, "minute": 29}
